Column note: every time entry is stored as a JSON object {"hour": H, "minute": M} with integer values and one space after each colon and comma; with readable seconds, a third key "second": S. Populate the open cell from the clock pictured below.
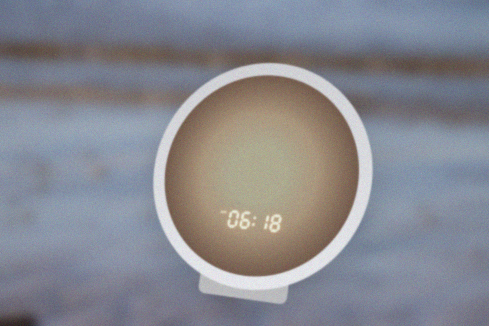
{"hour": 6, "minute": 18}
